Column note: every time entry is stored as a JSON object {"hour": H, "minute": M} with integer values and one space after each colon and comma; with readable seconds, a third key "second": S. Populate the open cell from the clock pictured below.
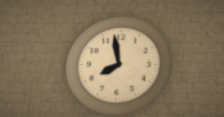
{"hour": 7, "minute": 58}
